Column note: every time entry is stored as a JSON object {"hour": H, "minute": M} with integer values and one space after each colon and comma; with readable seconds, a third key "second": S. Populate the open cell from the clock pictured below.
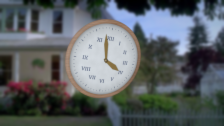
{"hour": 3, "minute": 58}
